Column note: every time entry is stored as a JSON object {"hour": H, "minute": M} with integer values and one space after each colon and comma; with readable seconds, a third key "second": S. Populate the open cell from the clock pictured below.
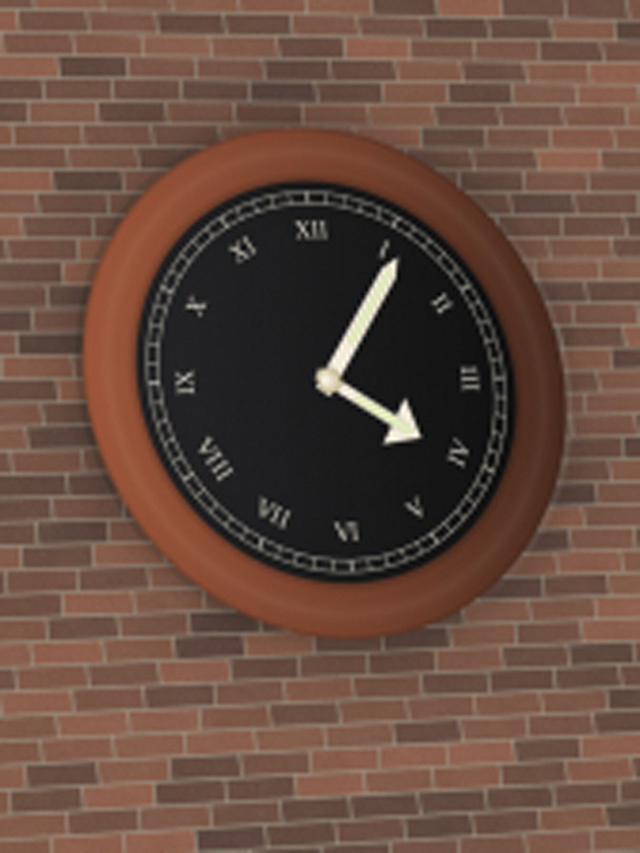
{"hour": 4, "minute": 6}
